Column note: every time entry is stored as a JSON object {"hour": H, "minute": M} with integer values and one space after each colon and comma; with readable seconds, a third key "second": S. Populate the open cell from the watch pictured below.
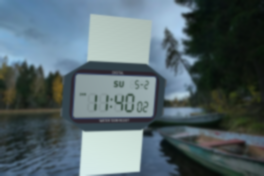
{"hour": 11, "minute": 40, "second": 2}
